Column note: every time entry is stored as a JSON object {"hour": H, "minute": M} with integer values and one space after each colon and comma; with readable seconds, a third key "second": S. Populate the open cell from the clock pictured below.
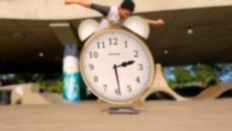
{"hour": 2, "minute": 29}
